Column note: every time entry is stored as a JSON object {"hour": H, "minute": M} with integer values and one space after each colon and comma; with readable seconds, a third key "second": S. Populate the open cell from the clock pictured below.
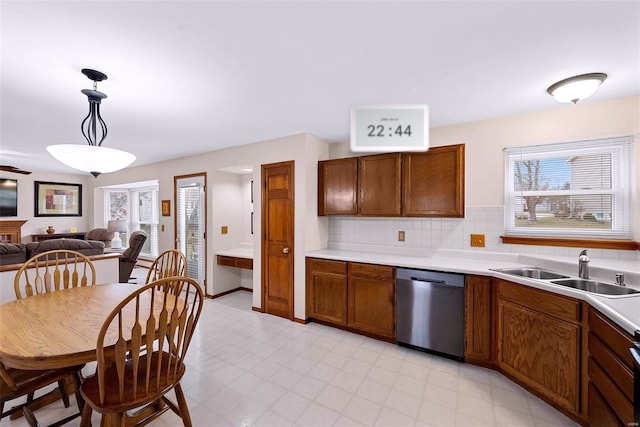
{"hour": 22, "minute": 44}
